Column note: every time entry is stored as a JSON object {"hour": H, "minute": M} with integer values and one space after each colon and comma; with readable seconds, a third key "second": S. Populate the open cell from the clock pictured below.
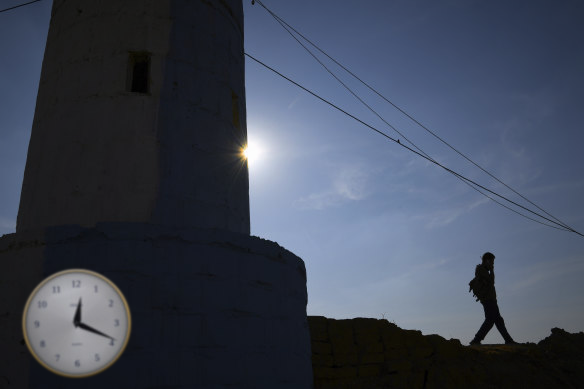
{"hour": 12, "minute": 19}
